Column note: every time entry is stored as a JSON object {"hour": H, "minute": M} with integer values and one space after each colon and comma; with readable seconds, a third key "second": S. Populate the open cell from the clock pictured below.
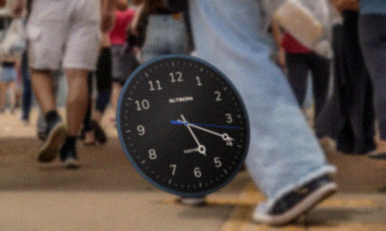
{"hour": 5, "minute": 19, "second": 17}
